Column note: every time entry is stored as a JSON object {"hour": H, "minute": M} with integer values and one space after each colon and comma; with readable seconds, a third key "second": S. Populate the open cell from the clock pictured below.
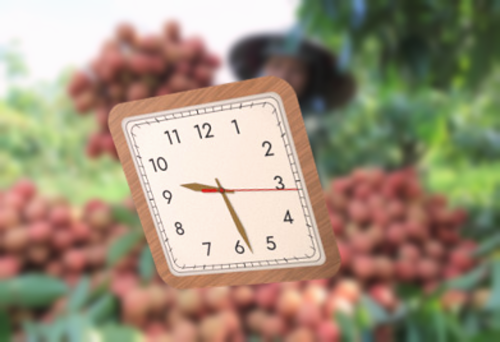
{"hour": 9, "minute": 28, "second": 16}
